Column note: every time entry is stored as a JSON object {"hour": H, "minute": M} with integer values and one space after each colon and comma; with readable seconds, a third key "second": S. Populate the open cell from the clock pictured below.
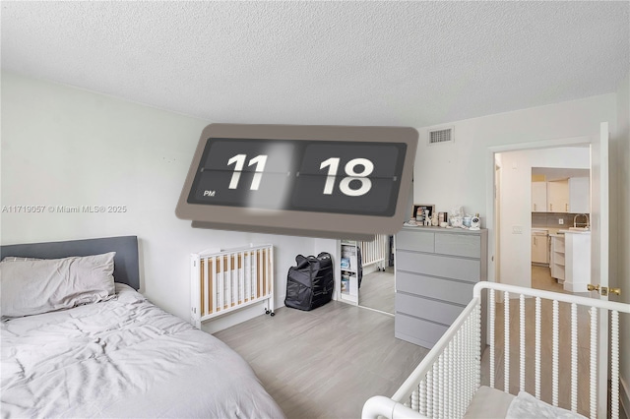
{"hour": 11, "minute": 18}
